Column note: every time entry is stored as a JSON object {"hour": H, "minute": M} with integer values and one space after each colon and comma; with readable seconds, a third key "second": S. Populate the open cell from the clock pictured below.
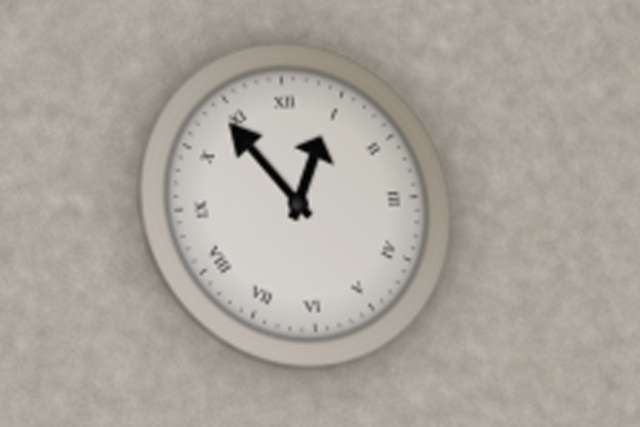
{"hour": 12, "minute": 54}
